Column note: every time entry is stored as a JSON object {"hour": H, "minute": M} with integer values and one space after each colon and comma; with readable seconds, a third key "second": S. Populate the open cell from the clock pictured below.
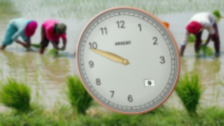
{"hour": 9, "minute": 49}
